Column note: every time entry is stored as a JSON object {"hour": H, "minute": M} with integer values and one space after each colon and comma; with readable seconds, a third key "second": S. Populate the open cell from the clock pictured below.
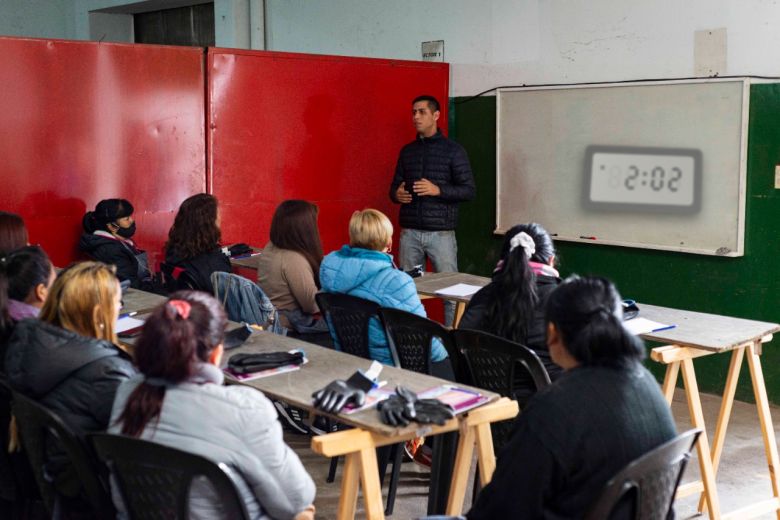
{"hour": 2, "minute": 2}
